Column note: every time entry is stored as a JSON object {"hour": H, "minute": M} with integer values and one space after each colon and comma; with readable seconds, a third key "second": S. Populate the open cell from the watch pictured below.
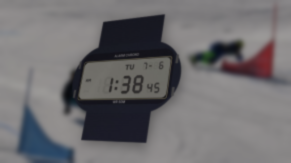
{"hour": 1, "minute": 38}
